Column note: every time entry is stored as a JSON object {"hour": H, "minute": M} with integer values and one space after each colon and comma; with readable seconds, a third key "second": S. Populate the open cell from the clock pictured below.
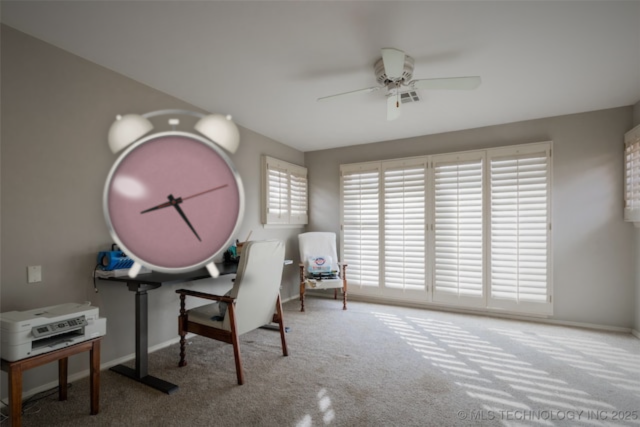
{"hour": 8, "minute": 24, "second": 12}
